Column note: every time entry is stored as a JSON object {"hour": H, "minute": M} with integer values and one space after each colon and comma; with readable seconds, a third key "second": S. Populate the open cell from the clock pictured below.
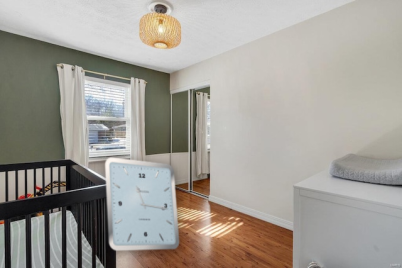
{"hour": 11, "minute": 16}
